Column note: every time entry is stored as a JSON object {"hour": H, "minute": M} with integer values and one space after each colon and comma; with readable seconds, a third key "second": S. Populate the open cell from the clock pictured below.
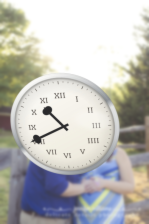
{"hour": 10, "minute": 41}
